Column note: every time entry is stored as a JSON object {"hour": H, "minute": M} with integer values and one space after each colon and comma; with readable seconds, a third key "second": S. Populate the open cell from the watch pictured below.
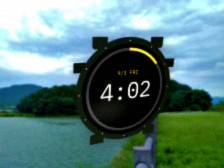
{"hour": 4, "minute": 2}
